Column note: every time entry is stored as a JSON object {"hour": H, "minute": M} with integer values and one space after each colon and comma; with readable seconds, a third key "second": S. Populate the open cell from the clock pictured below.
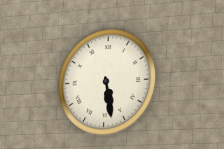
{"hour": 5, "minute": 28}
